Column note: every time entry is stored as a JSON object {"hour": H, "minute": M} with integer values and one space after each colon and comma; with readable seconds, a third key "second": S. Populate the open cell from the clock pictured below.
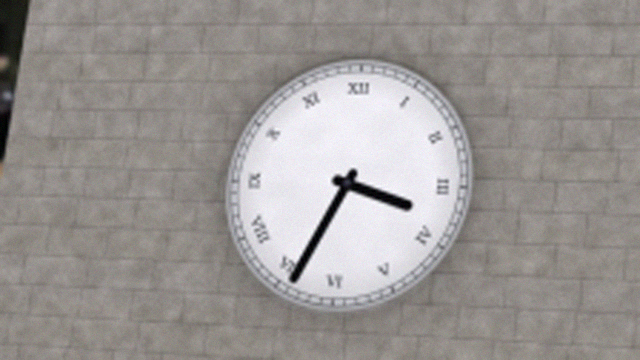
{"hour": 3, "minute": 34}
